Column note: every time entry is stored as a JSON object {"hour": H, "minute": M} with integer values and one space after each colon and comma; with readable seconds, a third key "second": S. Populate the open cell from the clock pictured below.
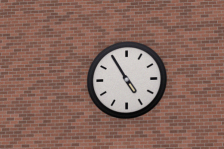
{"hour": 4, "minute": 55}
